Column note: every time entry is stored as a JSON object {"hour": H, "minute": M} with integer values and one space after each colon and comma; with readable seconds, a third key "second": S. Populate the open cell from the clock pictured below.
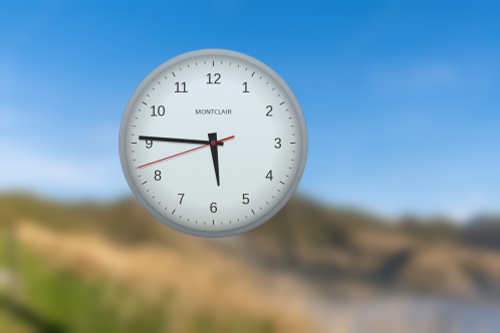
{"hour": 5, "minute": 45, "second": 42}
